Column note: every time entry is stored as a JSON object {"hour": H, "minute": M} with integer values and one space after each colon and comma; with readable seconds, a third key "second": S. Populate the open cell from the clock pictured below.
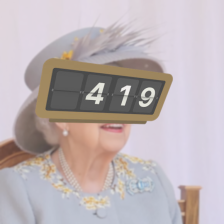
{"hour": 4, "minute": 19}
